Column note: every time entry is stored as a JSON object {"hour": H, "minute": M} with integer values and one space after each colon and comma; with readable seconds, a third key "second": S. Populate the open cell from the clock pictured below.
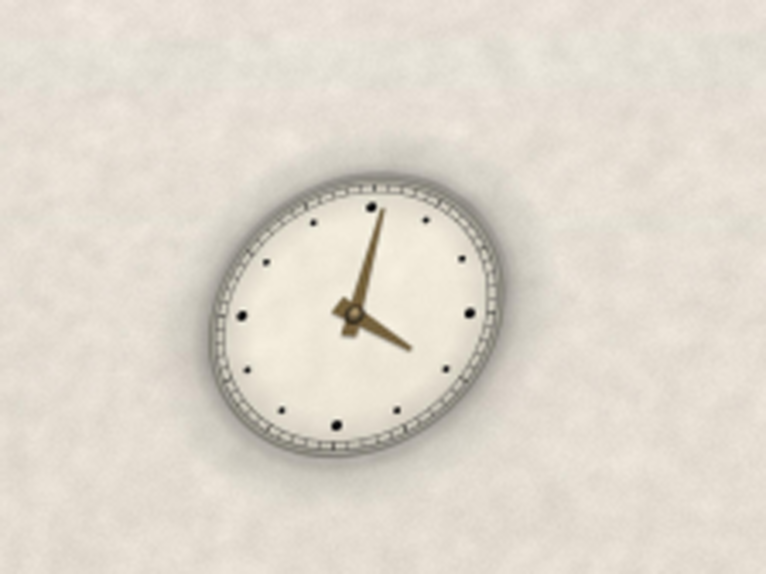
{"hour": 4, "minute": 1}
